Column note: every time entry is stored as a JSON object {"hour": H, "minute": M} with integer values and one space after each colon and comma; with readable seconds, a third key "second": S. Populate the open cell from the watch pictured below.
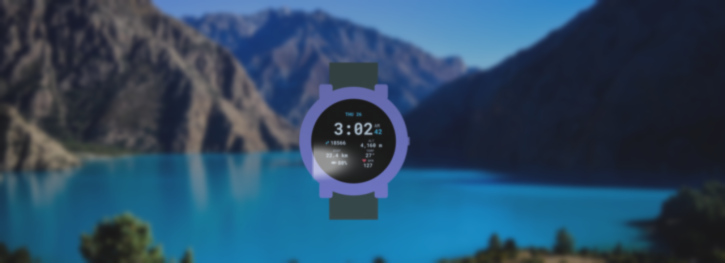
{"hour": 3, "minute": 2}
